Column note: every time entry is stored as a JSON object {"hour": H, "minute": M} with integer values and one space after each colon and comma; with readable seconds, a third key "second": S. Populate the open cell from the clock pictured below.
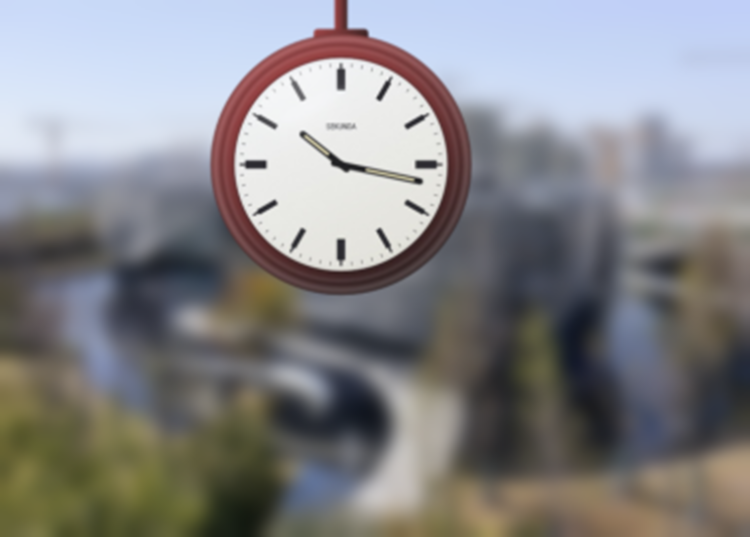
{"hour": 10, "minute": 17}
